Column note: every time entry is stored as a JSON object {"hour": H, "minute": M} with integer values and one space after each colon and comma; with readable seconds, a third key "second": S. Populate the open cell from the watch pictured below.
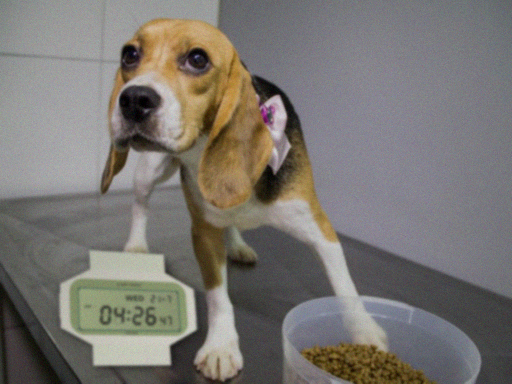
{"hour": 4, "minute": 26}
